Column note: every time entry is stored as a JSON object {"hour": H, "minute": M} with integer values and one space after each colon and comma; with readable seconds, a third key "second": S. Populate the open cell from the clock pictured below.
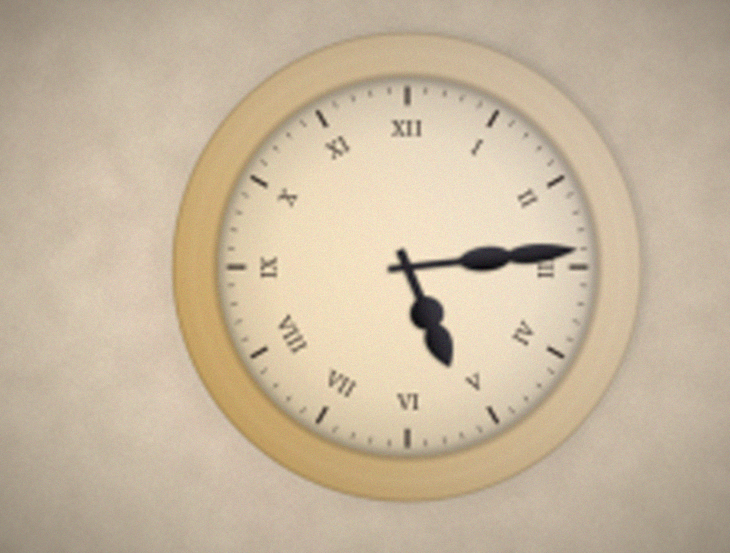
{"hour": 5, "minute": 14}
